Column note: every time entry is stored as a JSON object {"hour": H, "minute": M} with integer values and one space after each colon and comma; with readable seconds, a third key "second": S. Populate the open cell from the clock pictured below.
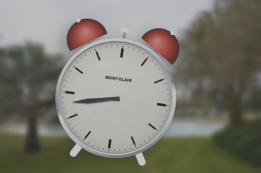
{"hour": 8, "minute": 43}
